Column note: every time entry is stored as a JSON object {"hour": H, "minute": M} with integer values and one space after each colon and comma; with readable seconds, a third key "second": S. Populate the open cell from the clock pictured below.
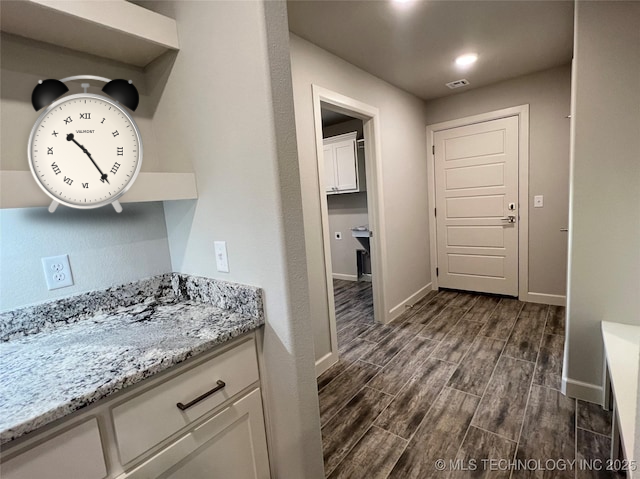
{"hour": 10, "minute": 24}
